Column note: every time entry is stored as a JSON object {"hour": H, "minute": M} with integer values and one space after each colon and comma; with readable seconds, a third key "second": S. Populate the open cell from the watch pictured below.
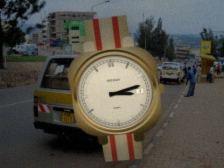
{"hour": 3, "minute": 13}
